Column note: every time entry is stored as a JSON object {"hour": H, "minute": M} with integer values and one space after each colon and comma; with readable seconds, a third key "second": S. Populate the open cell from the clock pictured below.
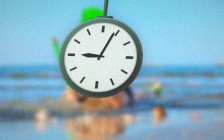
{"hour": 9, "minute": 4}
